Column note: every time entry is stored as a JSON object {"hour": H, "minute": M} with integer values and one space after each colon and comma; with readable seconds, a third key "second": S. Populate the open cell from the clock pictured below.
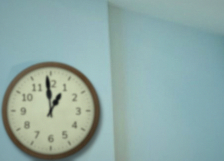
{"hour": 12, "minute": 59}
